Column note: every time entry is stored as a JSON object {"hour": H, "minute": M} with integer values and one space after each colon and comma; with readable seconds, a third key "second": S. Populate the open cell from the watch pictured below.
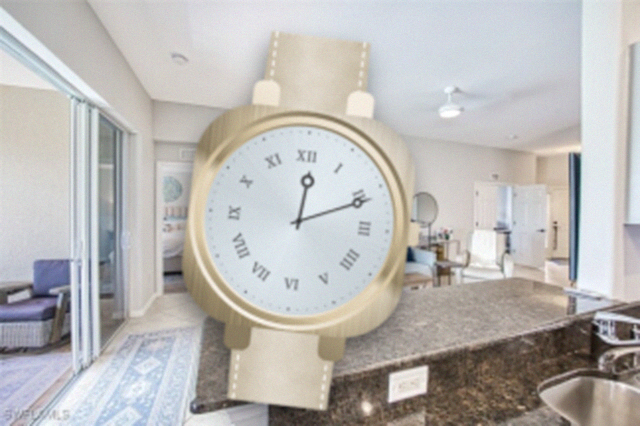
{"hour": 12, "minute": 11}
